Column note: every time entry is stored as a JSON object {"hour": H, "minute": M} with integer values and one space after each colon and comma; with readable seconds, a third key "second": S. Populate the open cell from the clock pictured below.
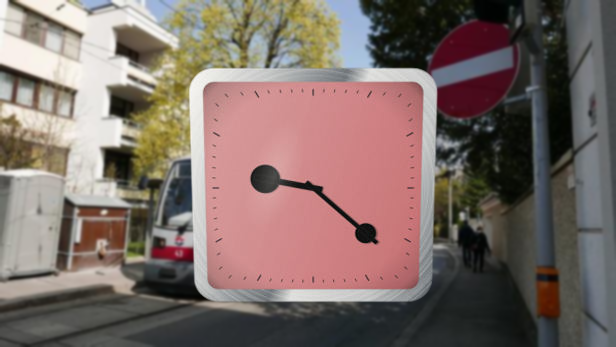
{"hour": 9, "minute": 22}
